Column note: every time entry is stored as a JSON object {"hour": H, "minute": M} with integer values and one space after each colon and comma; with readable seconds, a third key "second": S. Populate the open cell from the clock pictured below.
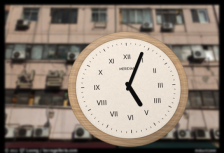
{"hour": 5, "minute": 4}
